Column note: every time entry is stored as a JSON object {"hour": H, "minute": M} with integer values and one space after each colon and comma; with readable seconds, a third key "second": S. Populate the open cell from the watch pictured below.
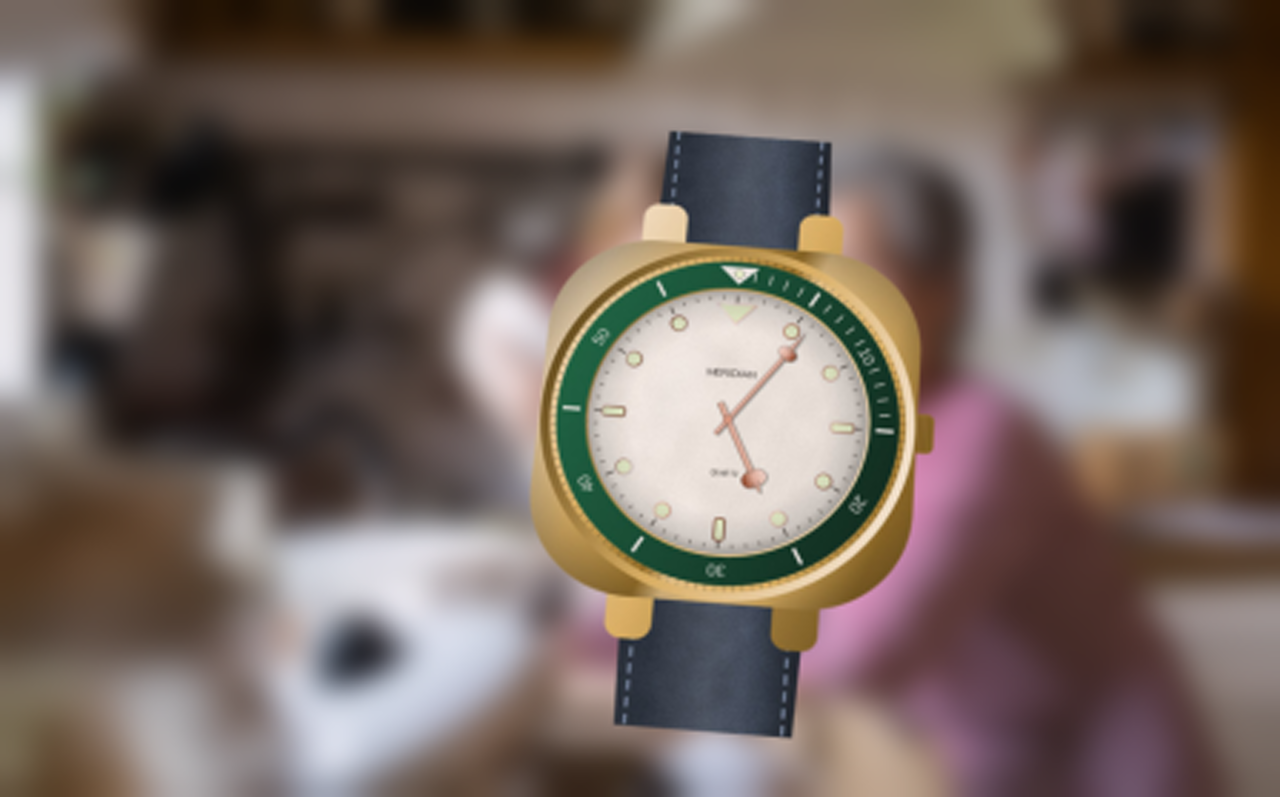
{"hour": 5, "minute": 6}
